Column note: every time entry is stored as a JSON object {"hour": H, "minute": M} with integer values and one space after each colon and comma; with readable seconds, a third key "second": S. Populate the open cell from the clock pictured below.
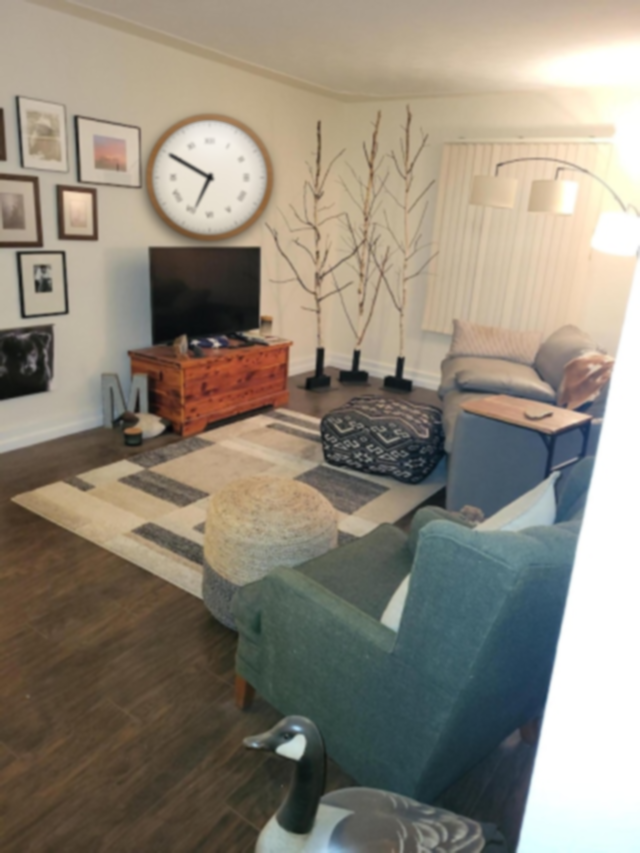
{"hour": 6, "minute": 50}
